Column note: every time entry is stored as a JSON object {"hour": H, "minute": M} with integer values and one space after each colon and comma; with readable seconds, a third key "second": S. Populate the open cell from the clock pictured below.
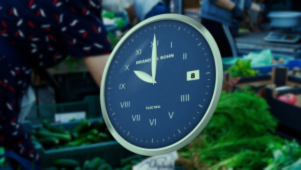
{"hour": 10, "minute": 0}
